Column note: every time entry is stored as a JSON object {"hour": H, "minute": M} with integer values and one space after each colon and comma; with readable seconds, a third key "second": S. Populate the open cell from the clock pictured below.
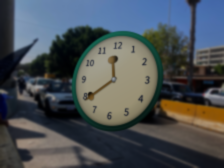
{"hour": 11, "minute": 39}
